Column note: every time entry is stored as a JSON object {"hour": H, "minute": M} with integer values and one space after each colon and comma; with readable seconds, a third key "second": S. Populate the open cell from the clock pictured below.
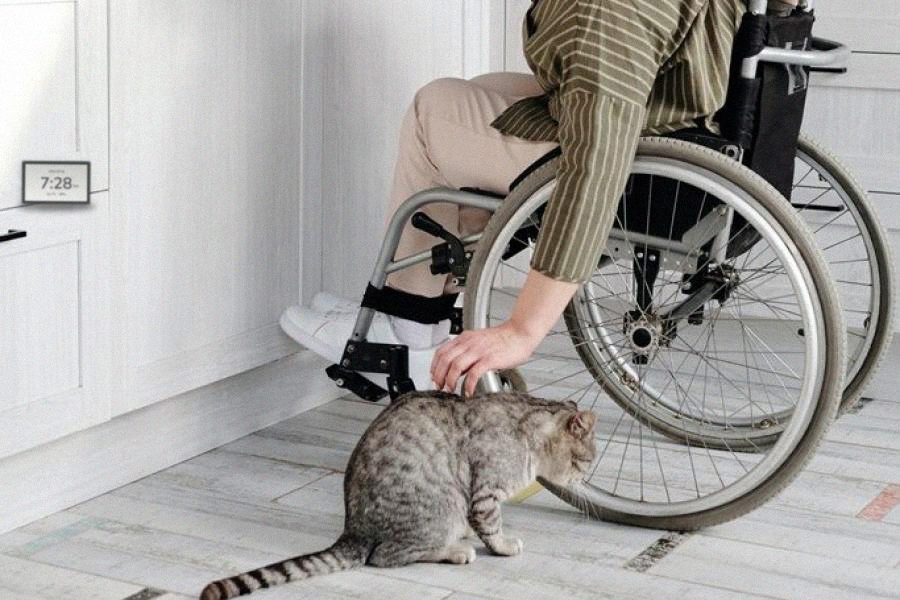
{"hour": 7, "minute": 28}
